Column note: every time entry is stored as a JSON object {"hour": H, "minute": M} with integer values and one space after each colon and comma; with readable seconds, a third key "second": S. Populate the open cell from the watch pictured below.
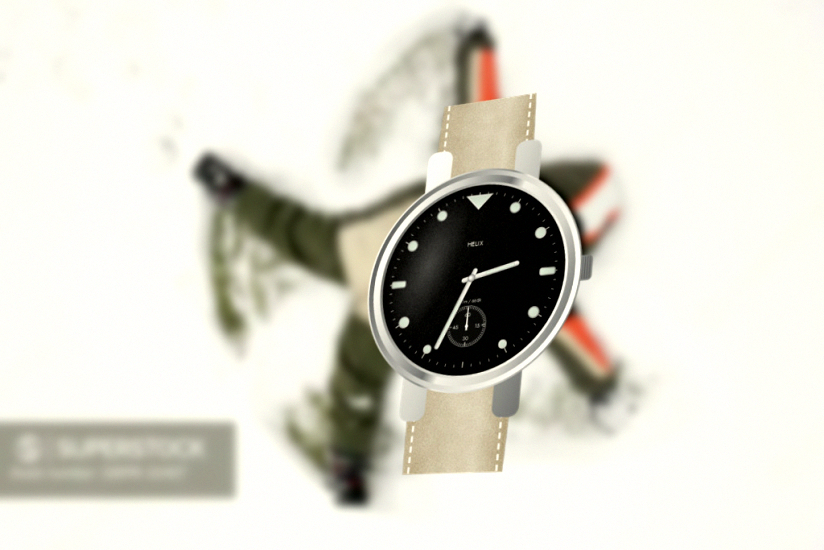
{"hour": 2, "minute": 34}
